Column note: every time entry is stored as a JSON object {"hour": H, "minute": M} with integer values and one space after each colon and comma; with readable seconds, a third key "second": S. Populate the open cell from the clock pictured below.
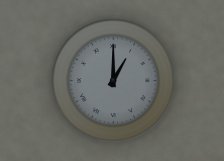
{"hour": 1, "minute": 0}
